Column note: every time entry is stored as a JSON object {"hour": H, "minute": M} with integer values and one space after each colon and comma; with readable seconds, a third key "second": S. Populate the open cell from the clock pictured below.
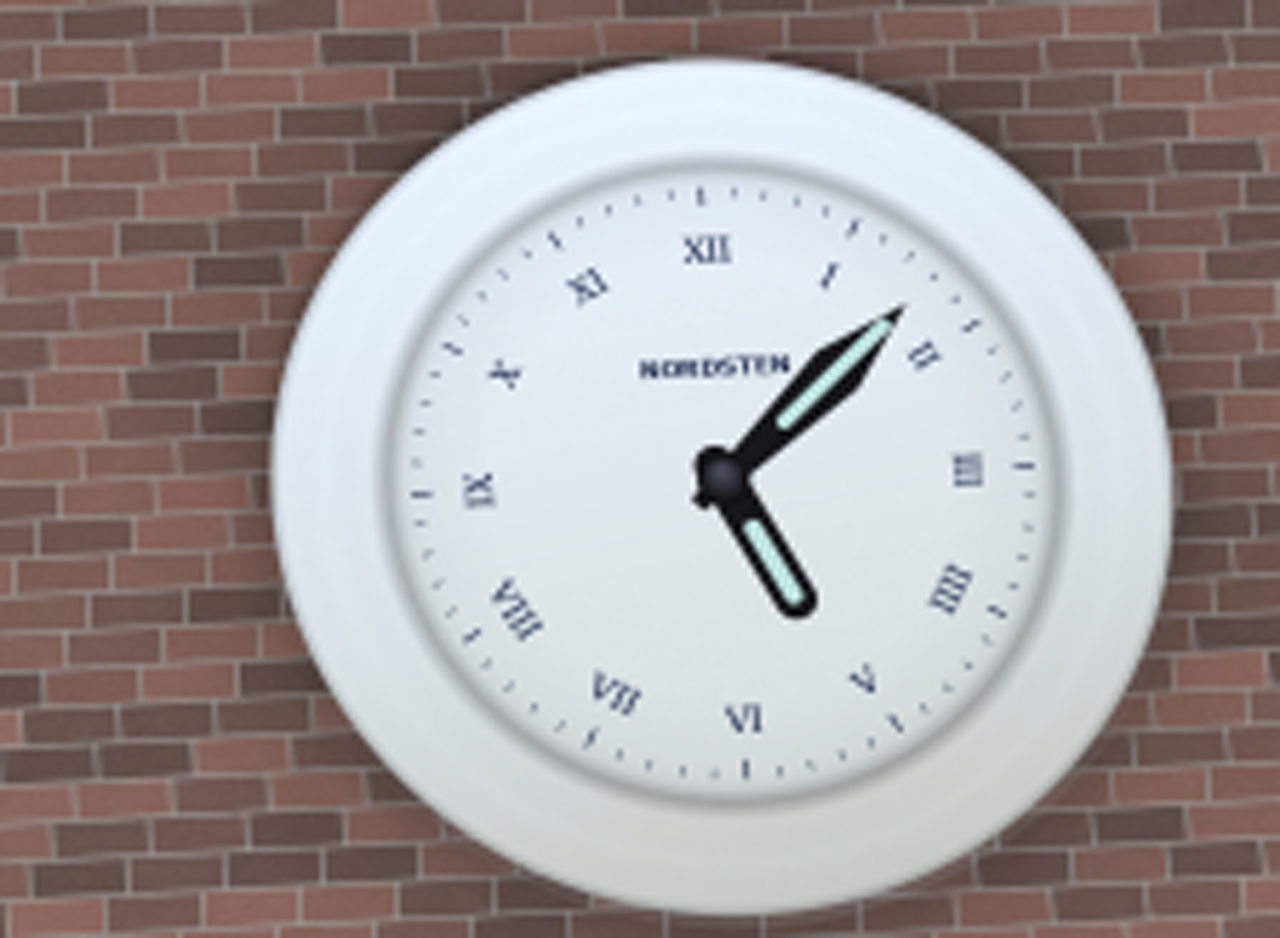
{"hour": 5, "minute": 8}
